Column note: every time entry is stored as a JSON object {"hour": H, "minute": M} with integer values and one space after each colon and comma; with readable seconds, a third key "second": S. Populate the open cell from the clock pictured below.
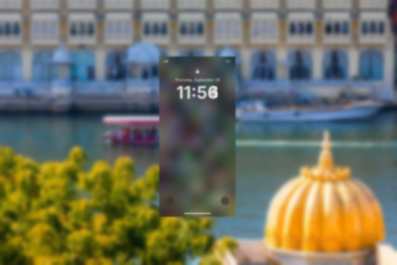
{"hour": 11, "minute": 56}
